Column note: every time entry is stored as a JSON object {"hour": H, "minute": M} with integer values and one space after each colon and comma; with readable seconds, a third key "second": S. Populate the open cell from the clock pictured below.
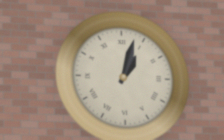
{"hour": 1, "minute": 3}
